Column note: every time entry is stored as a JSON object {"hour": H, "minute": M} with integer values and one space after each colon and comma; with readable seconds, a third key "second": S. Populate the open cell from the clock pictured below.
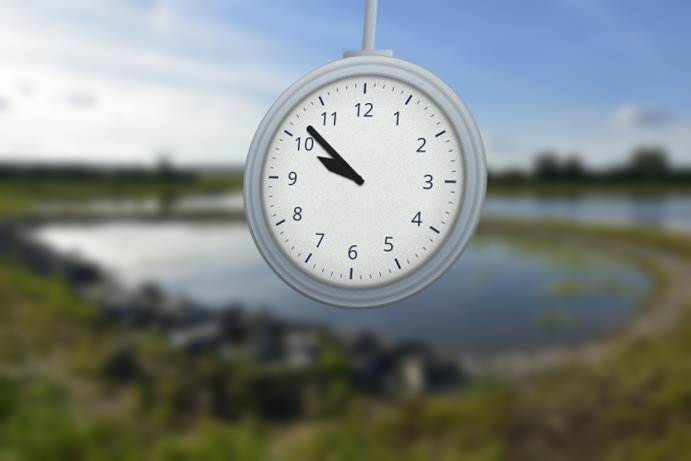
{"hour": 9, "minute": 52}
